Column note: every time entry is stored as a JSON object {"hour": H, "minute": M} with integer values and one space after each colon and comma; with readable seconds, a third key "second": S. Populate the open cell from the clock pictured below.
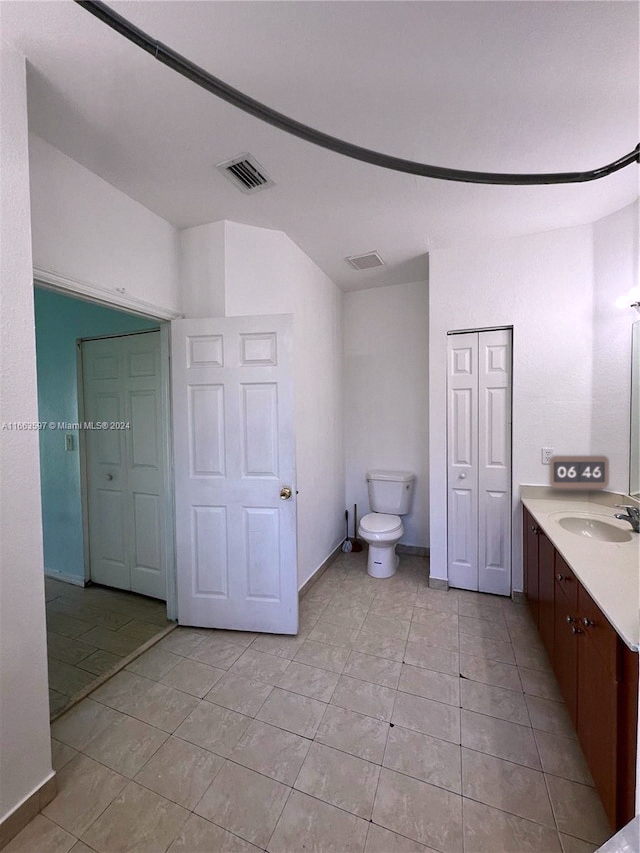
{"hour": 6, "minute": 46}
